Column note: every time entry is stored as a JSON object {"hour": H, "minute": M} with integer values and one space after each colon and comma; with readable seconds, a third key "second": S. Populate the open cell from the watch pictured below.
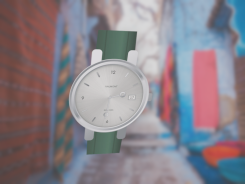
{"hour": 2, "minute": 31}
